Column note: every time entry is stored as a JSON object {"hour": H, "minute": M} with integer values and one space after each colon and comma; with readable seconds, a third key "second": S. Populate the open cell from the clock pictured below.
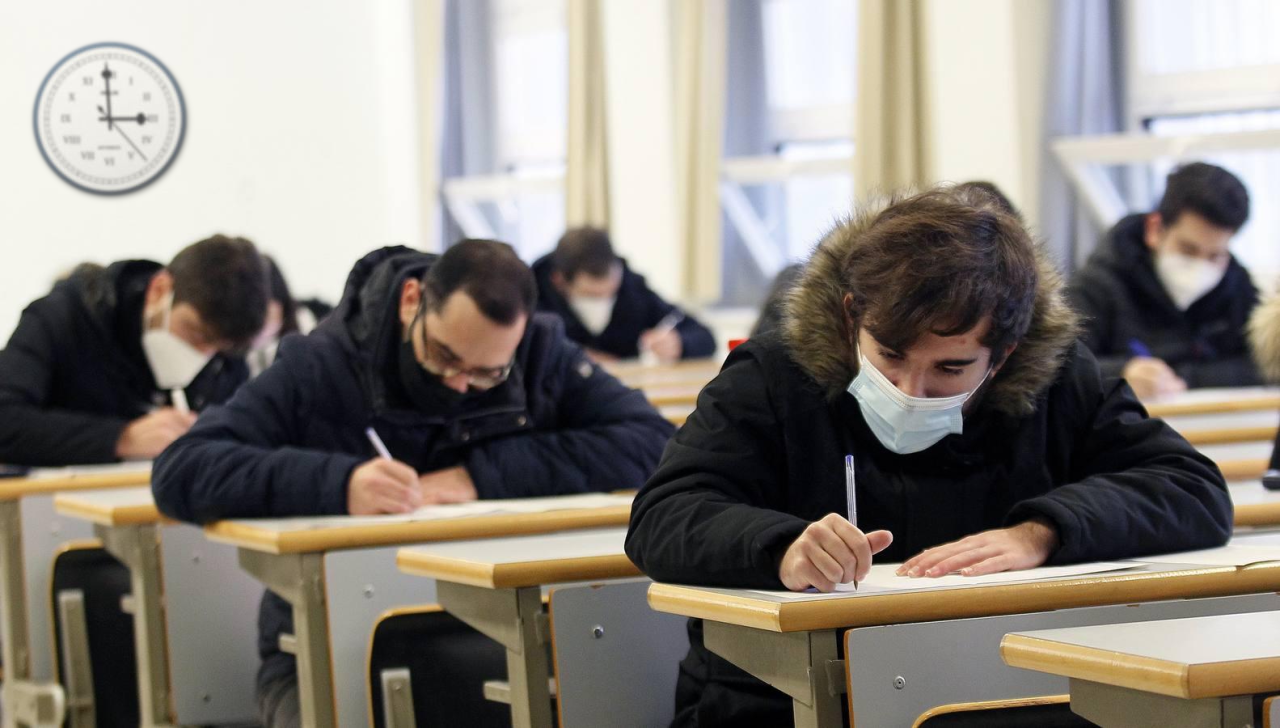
{"hour": 2, "minute": 59, "second": 23}
